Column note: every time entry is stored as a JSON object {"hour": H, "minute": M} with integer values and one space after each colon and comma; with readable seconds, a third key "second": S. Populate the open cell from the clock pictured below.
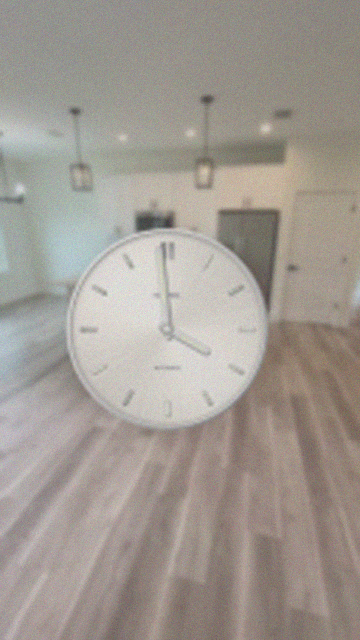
{"hour": 3, "minute": 59}
